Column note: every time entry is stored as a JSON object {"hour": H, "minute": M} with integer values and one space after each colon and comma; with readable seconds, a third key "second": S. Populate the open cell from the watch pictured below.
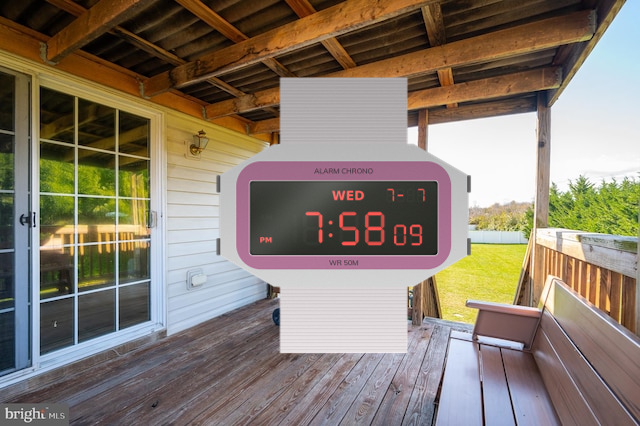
{"hour": 7, "minute": 58, "second": 9}
